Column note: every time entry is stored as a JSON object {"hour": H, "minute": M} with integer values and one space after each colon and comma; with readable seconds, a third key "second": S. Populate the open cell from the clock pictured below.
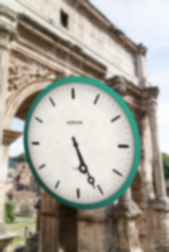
{"hour": 5, "minute": 26}
